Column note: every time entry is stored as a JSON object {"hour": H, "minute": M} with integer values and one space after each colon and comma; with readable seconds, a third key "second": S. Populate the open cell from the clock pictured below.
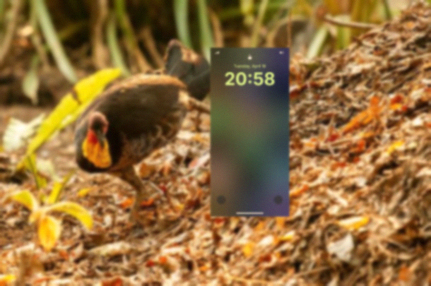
{"hour": 20, "minute": 58}
